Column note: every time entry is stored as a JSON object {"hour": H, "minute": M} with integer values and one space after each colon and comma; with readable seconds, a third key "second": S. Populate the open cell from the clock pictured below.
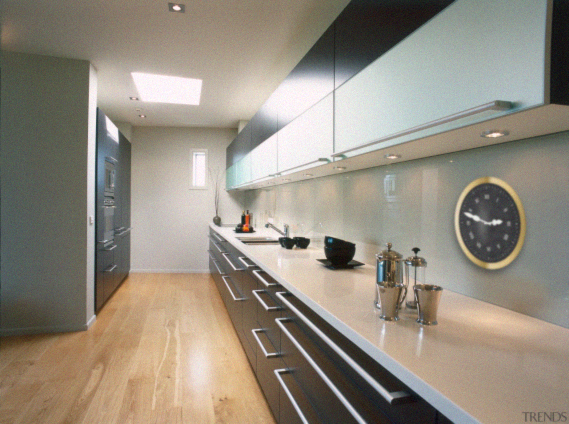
{"hour": 2, "minute": 48}
